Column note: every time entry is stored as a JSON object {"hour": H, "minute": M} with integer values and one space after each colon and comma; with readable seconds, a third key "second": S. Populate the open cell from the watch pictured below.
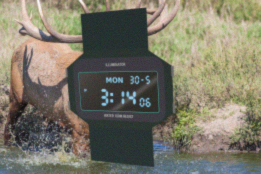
{"hour": 3, "minute": 14}
